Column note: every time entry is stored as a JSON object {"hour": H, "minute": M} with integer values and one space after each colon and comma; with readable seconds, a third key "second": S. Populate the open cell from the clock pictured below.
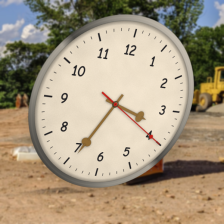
{"hour": 3, "minute": 34, "second": 20}
